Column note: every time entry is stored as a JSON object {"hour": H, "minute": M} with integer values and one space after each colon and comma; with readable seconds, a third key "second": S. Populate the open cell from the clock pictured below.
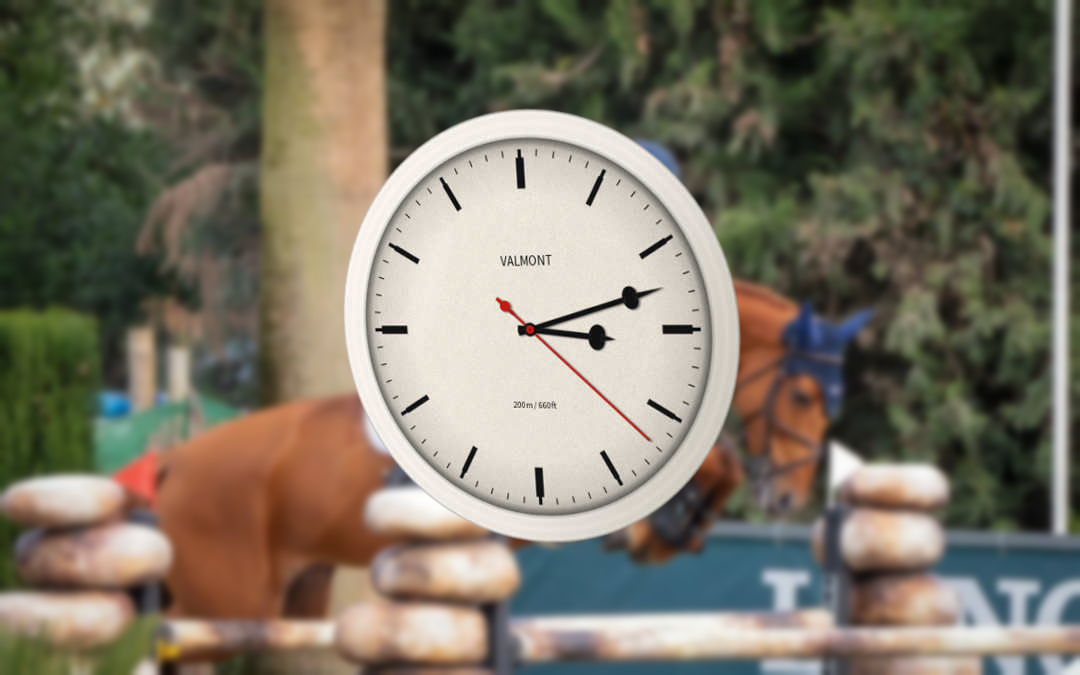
{"hour": 3, "minute": 12, "second": 22}
